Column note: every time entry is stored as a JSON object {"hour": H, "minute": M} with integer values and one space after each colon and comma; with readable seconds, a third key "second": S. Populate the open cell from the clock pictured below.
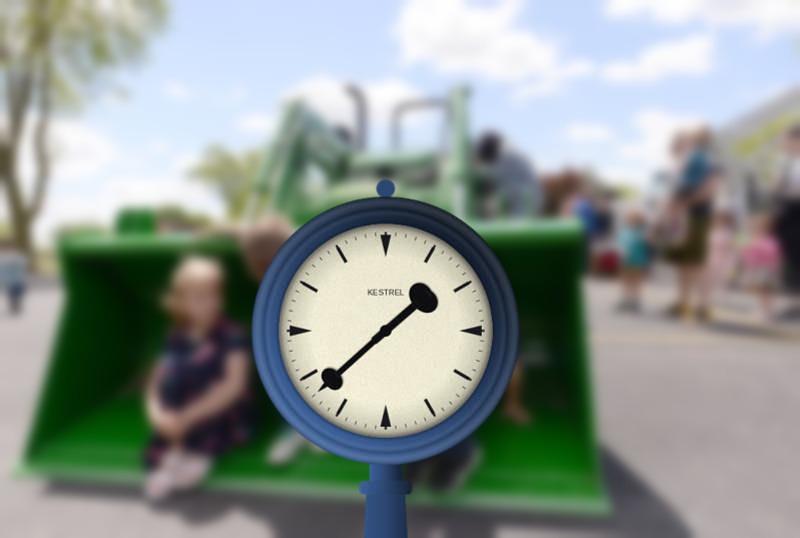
{"hour": 1, "minute": 38}
